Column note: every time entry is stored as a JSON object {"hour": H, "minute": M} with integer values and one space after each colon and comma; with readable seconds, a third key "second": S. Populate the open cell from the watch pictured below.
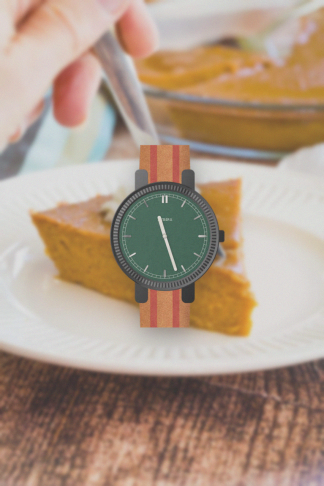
{"hour": 11, "minute": 27}
